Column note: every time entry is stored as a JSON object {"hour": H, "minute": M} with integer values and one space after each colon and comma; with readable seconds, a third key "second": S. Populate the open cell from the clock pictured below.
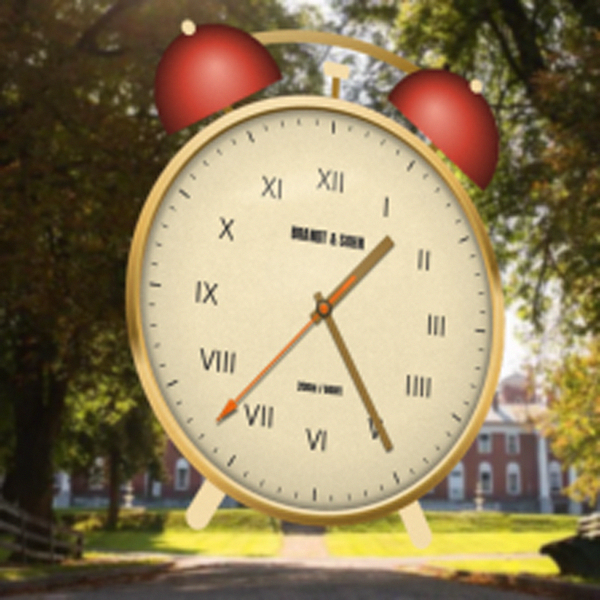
{"hour": 1, "minute": 24, "second": 37}
